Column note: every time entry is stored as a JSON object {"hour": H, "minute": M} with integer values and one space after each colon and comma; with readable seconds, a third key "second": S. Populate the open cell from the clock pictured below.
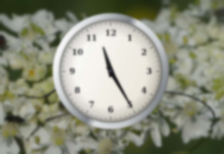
{"hour": 11, "minute": 25}
